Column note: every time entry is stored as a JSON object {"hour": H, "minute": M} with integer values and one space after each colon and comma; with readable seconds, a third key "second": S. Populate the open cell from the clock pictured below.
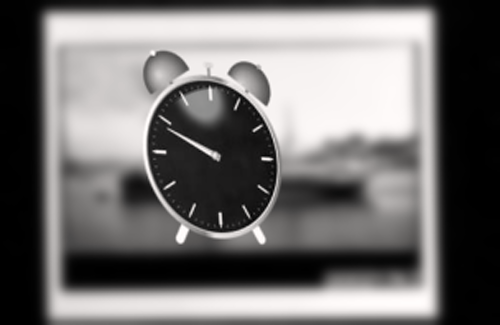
{"hour": 9, "minute": 49}
